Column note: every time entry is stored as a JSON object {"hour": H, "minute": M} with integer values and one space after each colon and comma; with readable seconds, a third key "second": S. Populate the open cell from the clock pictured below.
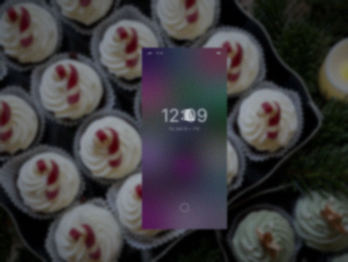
{"hour": 12, "minute": 9}
